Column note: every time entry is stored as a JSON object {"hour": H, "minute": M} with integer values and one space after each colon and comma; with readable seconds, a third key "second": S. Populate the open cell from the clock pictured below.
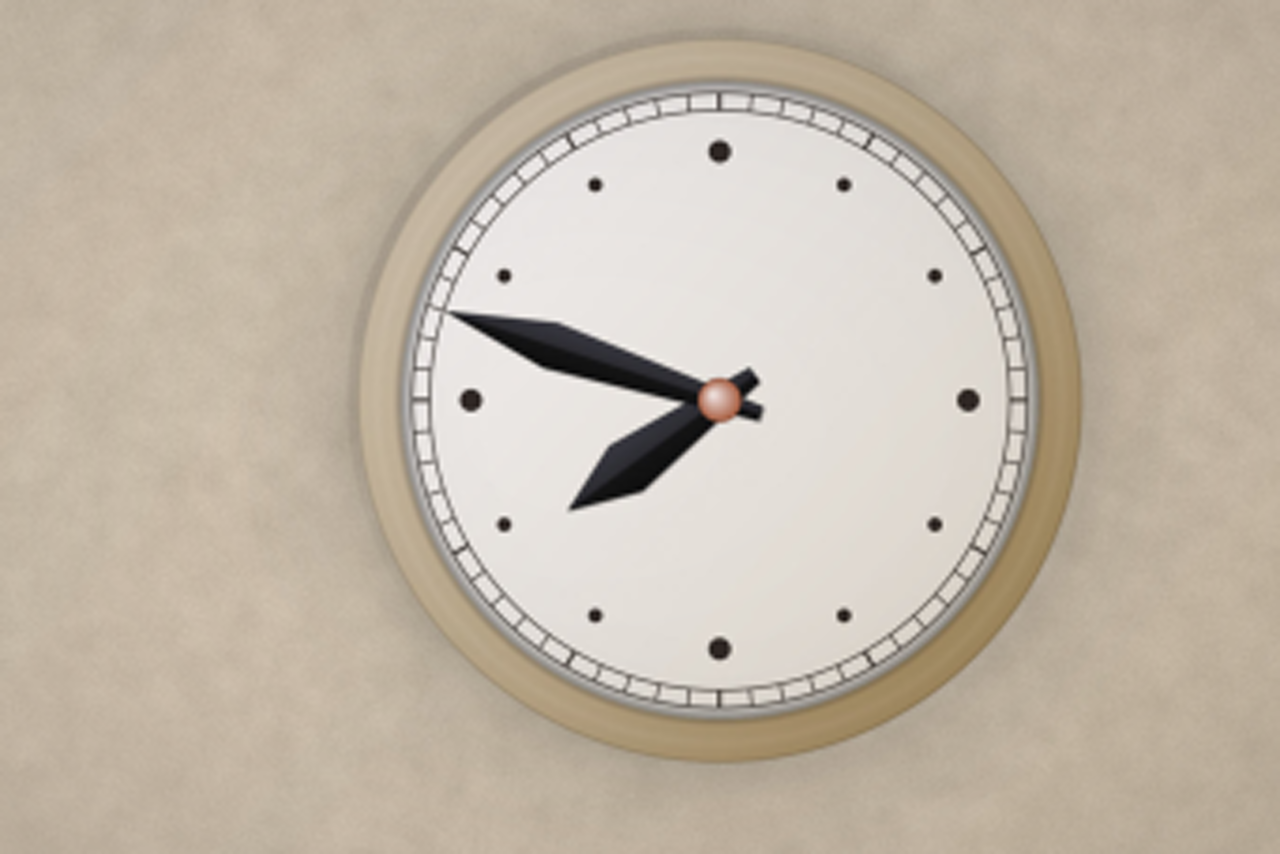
{"hour": 7, "minute": 48}
